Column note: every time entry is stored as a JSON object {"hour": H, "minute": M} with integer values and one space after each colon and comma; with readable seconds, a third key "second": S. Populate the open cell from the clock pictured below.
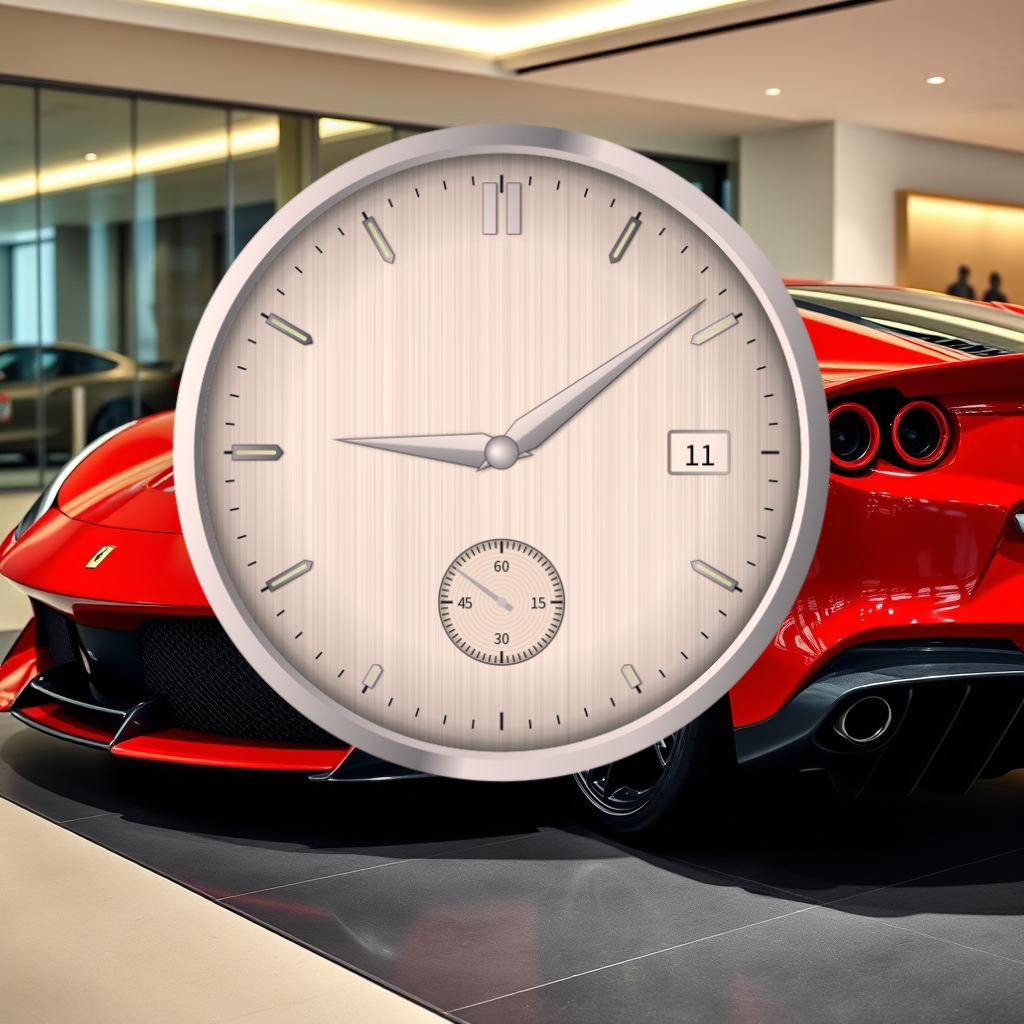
{"hour": 9, "minute": 8, "second": 51}
